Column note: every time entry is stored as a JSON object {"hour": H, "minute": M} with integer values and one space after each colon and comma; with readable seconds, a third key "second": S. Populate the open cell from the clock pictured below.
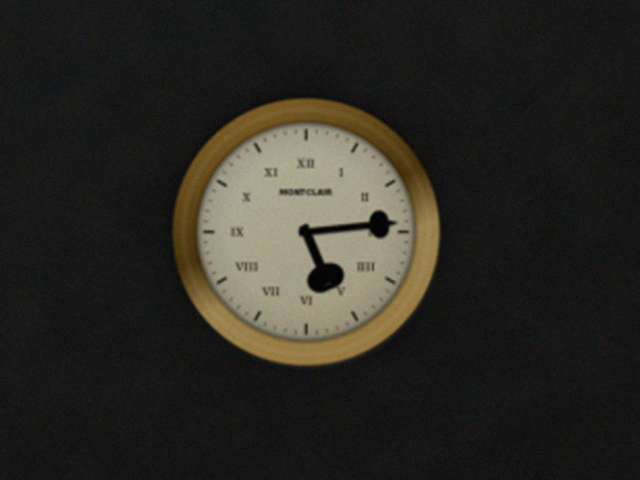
{"hour": 5, "minute": 14}
